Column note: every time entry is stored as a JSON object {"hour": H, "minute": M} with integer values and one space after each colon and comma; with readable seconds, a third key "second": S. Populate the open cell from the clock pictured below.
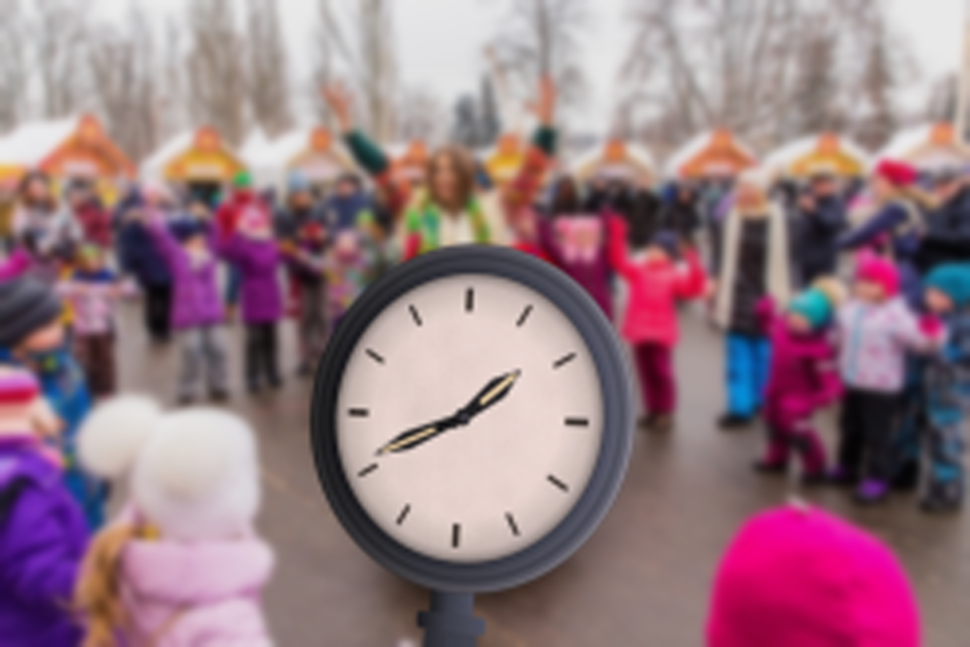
{"hour": 1, "minute": 41}
